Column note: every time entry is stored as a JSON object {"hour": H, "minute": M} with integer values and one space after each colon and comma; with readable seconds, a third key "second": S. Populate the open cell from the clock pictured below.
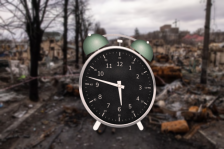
{"hour": 5, "minute": 47}
